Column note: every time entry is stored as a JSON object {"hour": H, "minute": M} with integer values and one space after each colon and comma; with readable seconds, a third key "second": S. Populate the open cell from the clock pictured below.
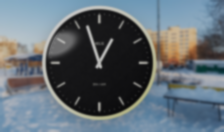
{"hour": 12, "minute": 57}
